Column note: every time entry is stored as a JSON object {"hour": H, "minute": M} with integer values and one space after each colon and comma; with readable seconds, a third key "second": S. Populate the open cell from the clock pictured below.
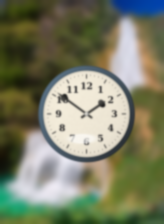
{"hour": 1, "minute": 51}
